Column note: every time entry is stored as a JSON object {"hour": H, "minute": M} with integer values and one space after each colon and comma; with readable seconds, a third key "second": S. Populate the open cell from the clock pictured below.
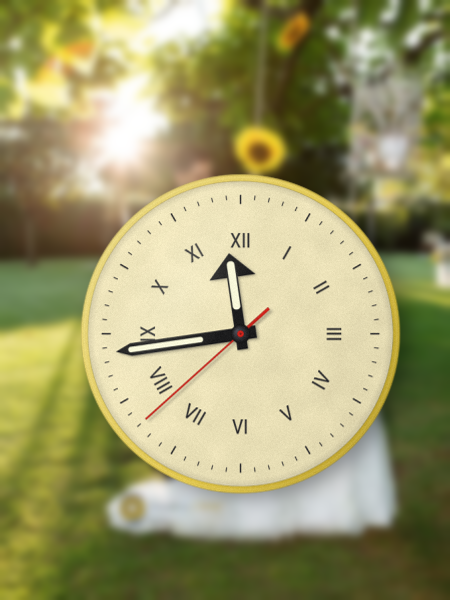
{"hour": 11, "minute": 43, "second": 38}
